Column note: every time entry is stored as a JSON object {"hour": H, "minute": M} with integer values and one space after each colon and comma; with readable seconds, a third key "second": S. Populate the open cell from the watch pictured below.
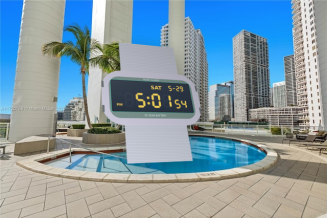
{"hour": 5, "minute": 1, "second": 54}
